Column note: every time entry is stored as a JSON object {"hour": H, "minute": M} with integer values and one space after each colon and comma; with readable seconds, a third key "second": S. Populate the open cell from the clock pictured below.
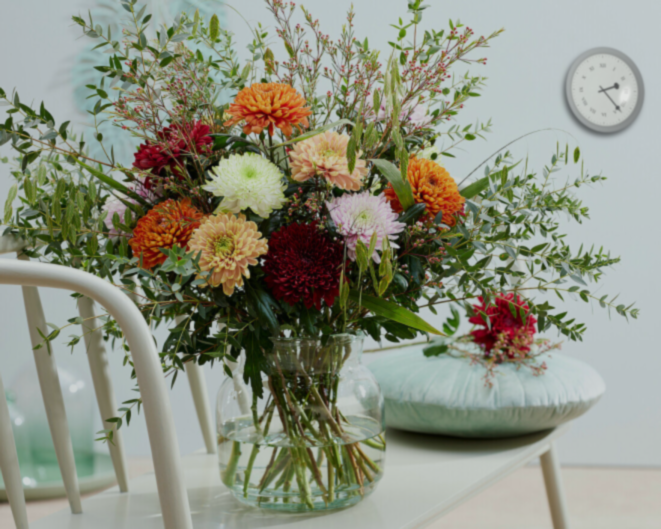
{"hour": 2, "minute": 23}
